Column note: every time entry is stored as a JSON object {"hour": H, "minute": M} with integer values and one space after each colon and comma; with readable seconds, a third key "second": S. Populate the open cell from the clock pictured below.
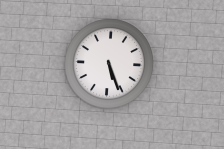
{"hour": 5, "minute": 26}
